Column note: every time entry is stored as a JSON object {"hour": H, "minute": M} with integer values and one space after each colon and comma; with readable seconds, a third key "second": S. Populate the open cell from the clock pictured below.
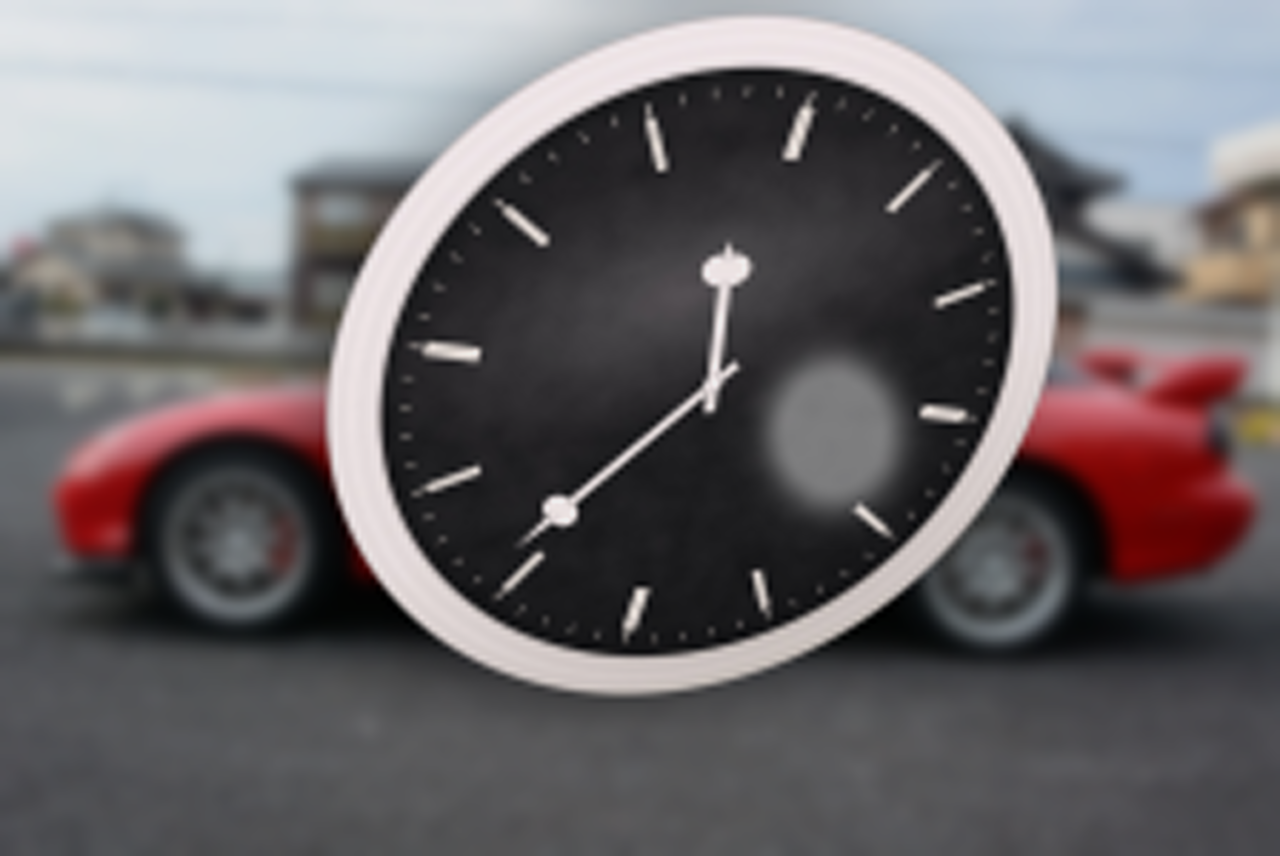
{"hour": 11, "minute": 36}
